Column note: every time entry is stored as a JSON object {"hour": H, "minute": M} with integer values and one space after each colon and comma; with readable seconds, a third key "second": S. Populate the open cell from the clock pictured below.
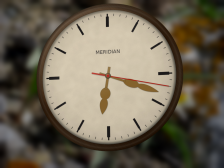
{"hour": 6, "minute": 18, "second": 17}
